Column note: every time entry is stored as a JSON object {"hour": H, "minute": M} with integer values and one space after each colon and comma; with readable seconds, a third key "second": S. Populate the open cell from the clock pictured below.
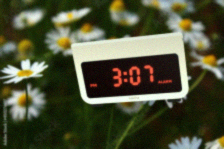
{"hour": 3, "minute": 7}
